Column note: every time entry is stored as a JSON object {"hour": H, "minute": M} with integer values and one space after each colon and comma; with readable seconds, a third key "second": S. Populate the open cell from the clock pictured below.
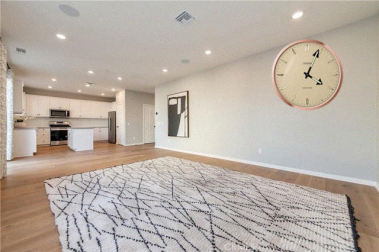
{"hour": 4, "minute": 4}
